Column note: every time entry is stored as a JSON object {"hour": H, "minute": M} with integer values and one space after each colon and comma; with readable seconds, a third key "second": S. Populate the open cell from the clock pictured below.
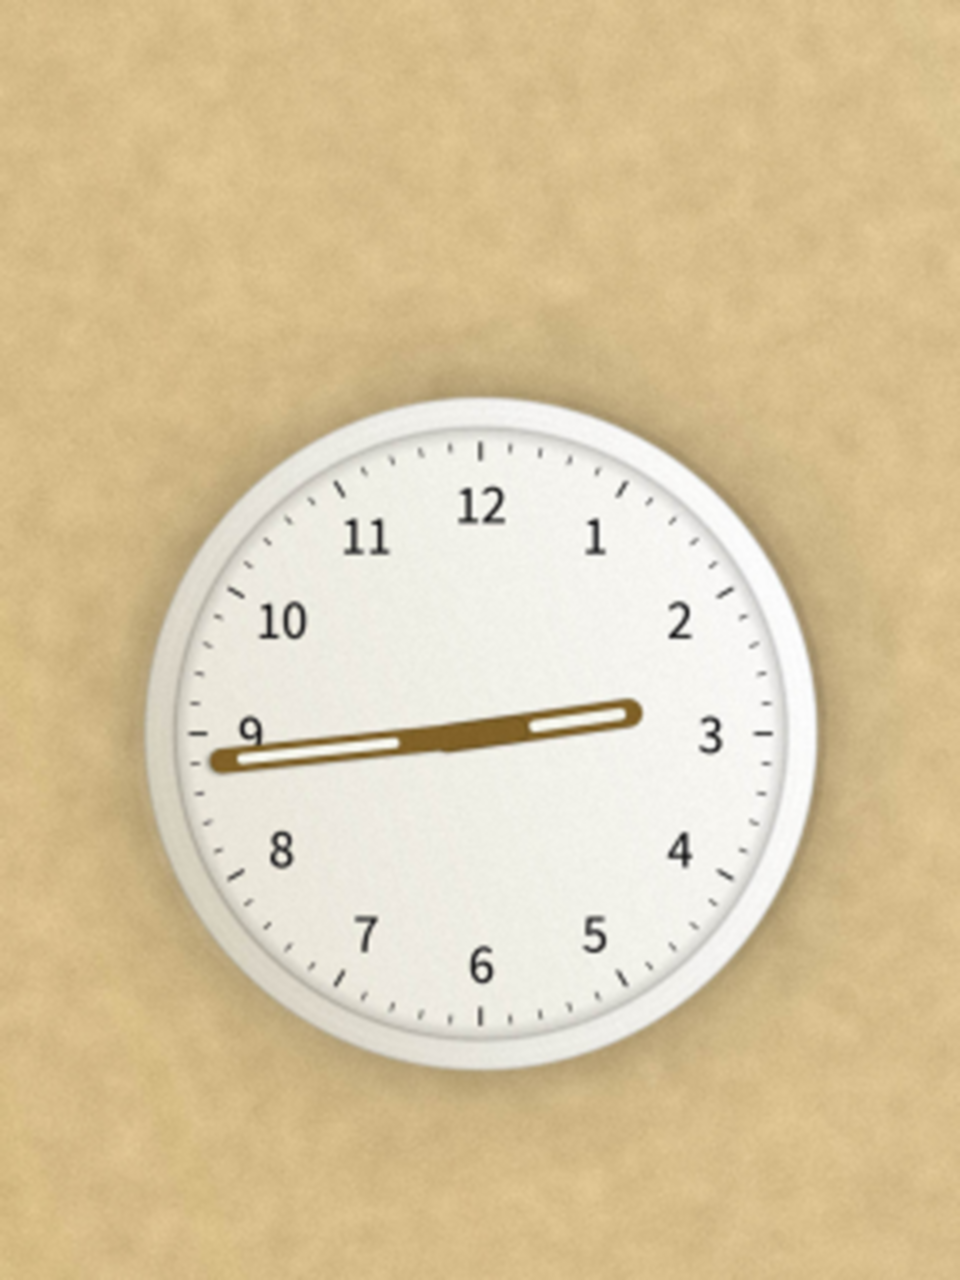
{"hour": 2, "minute": 44}
